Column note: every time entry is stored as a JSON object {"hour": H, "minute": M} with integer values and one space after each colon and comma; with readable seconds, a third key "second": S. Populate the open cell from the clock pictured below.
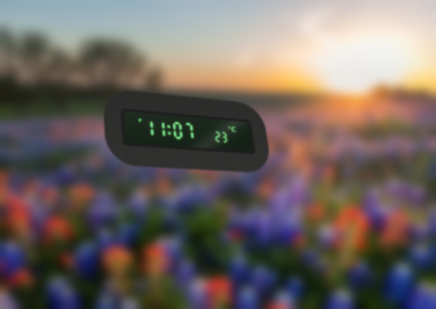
{"hour": 11, "minute": 7}
